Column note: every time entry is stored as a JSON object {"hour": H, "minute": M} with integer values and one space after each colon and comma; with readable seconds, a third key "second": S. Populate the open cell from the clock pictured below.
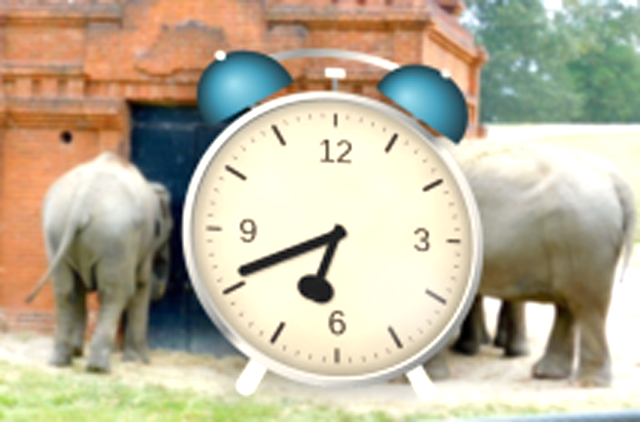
{"hour": 6, "minute": 41}
